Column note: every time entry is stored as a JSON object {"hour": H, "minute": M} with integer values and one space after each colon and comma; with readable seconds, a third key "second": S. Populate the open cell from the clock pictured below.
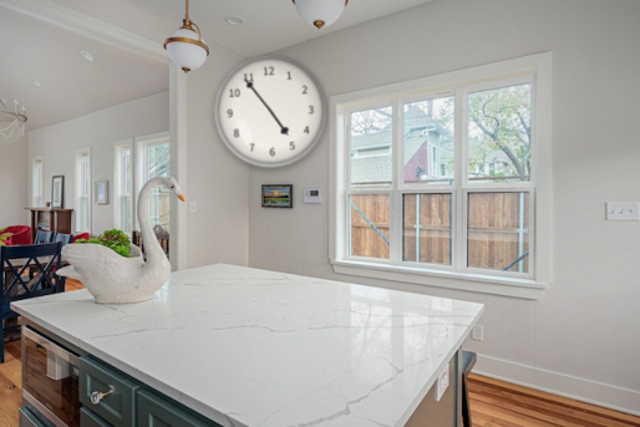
{"hour": 4, "minute": 54}
